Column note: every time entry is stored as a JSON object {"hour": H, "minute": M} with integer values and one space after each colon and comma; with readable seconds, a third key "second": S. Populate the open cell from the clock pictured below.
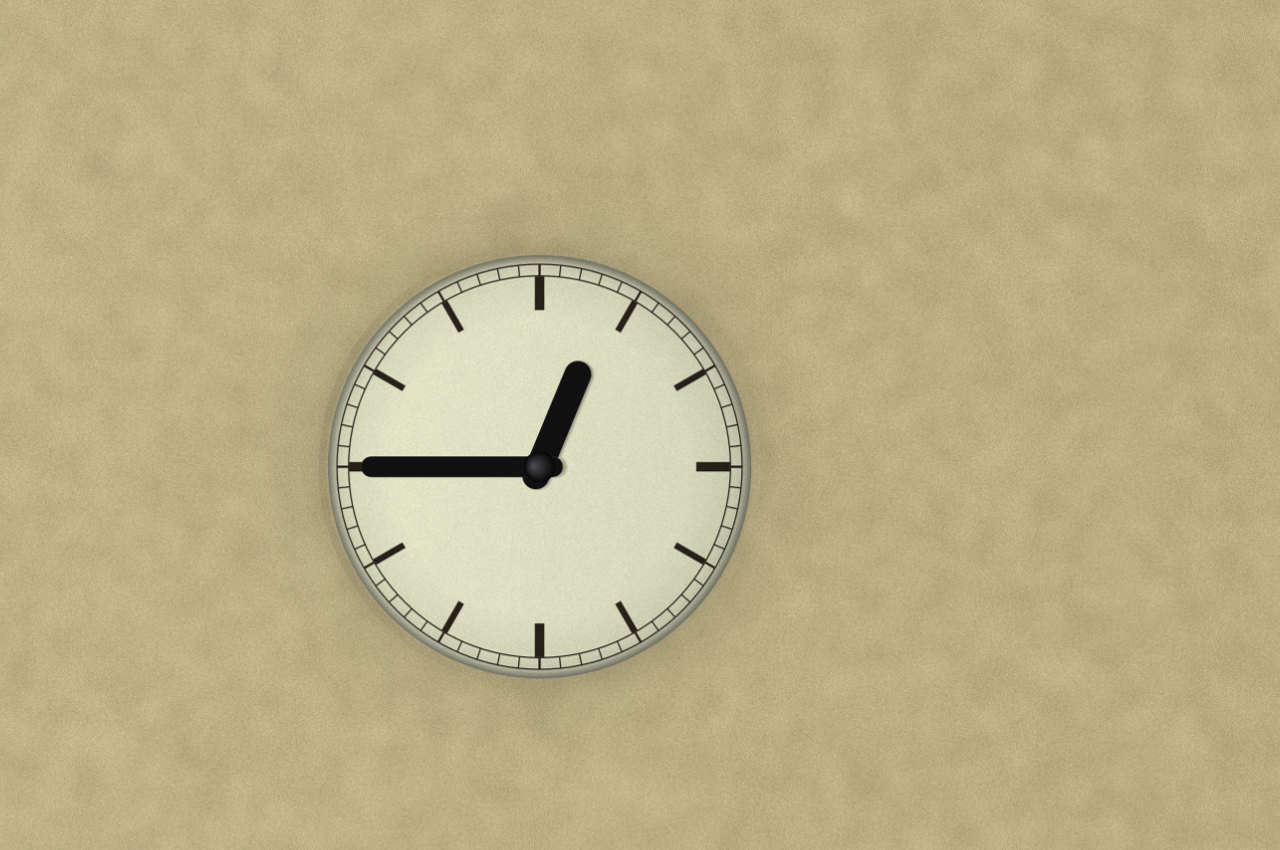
{"hour": 12, "minute": 45}
